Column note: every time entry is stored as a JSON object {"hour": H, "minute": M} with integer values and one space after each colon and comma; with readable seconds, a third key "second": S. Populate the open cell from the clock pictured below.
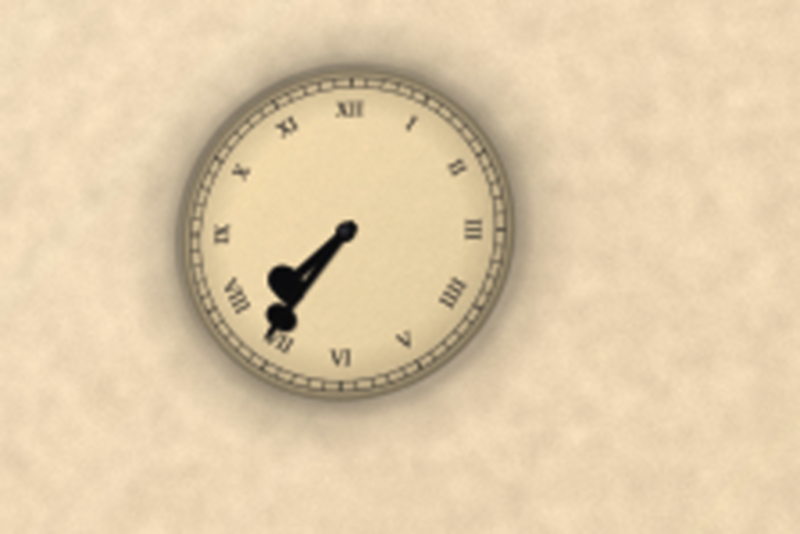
{"hour": 7, "minute": 36}
